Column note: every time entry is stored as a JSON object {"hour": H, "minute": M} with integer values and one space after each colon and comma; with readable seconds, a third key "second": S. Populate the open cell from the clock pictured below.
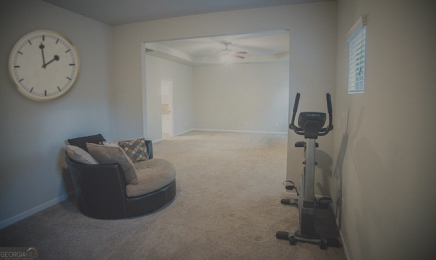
{"hour": 1, "minute": 59}
